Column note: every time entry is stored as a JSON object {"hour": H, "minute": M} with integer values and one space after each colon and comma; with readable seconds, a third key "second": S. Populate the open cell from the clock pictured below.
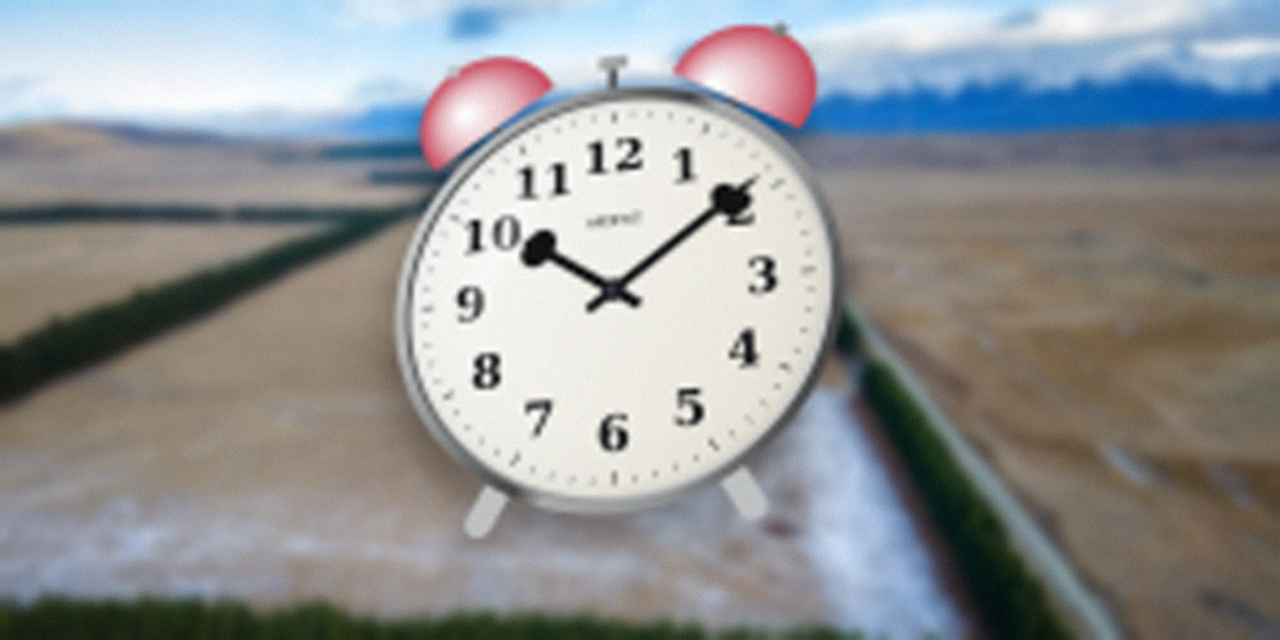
{"hour": 10, "minute": 9}
